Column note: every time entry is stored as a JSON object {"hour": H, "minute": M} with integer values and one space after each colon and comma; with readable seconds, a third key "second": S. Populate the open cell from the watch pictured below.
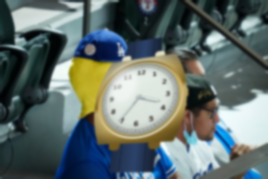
{"hour": 3, "minute": 36}
